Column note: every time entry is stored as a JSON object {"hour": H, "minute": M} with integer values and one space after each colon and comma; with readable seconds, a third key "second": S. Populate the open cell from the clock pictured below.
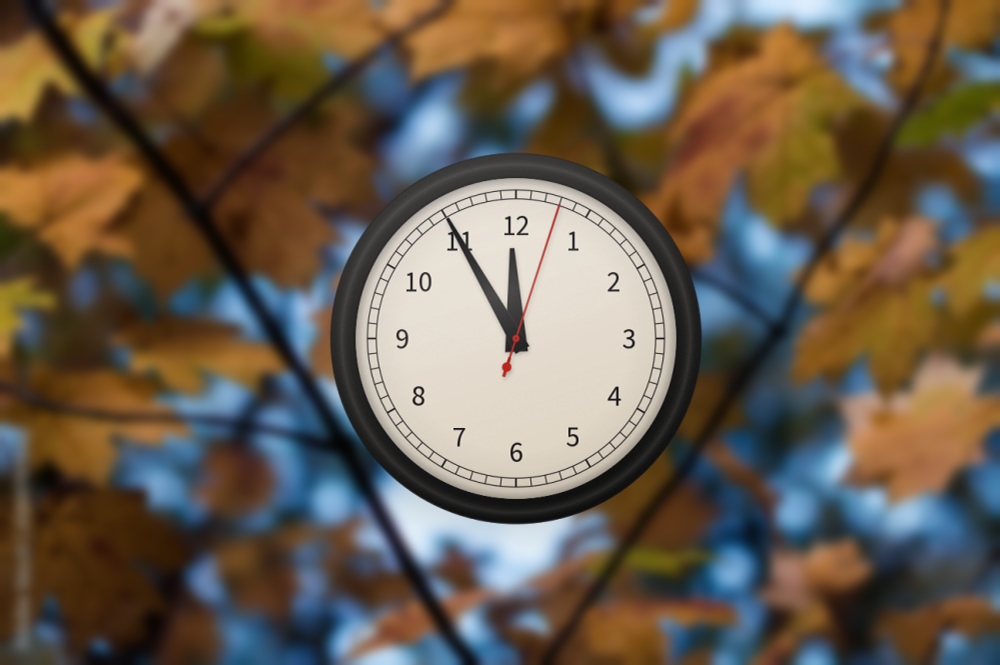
{"hour": 11, "minute": 55, "second": 3}
